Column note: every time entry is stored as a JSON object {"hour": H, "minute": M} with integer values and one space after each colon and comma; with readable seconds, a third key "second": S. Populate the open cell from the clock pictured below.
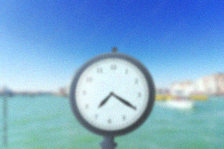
{"hour": 7, "minute": 20}
